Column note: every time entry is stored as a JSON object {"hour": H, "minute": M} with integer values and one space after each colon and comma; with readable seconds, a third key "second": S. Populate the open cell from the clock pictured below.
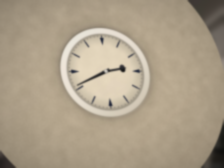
{"hour": 2, "minute": 41}
